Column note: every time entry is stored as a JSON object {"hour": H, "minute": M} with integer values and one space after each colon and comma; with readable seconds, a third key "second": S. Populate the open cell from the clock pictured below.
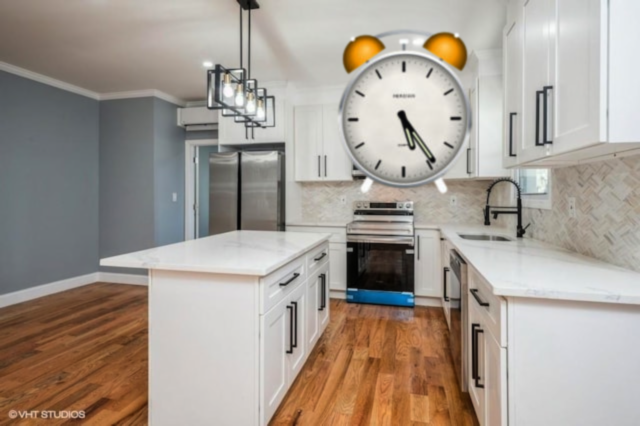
{"hour": 5, "minute": 24}
